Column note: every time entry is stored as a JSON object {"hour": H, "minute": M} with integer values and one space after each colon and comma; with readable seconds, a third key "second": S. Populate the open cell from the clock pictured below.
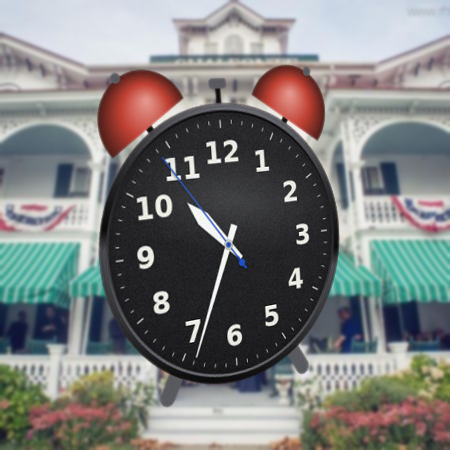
{"hour": 10, "minute": 33, "second": 54}
